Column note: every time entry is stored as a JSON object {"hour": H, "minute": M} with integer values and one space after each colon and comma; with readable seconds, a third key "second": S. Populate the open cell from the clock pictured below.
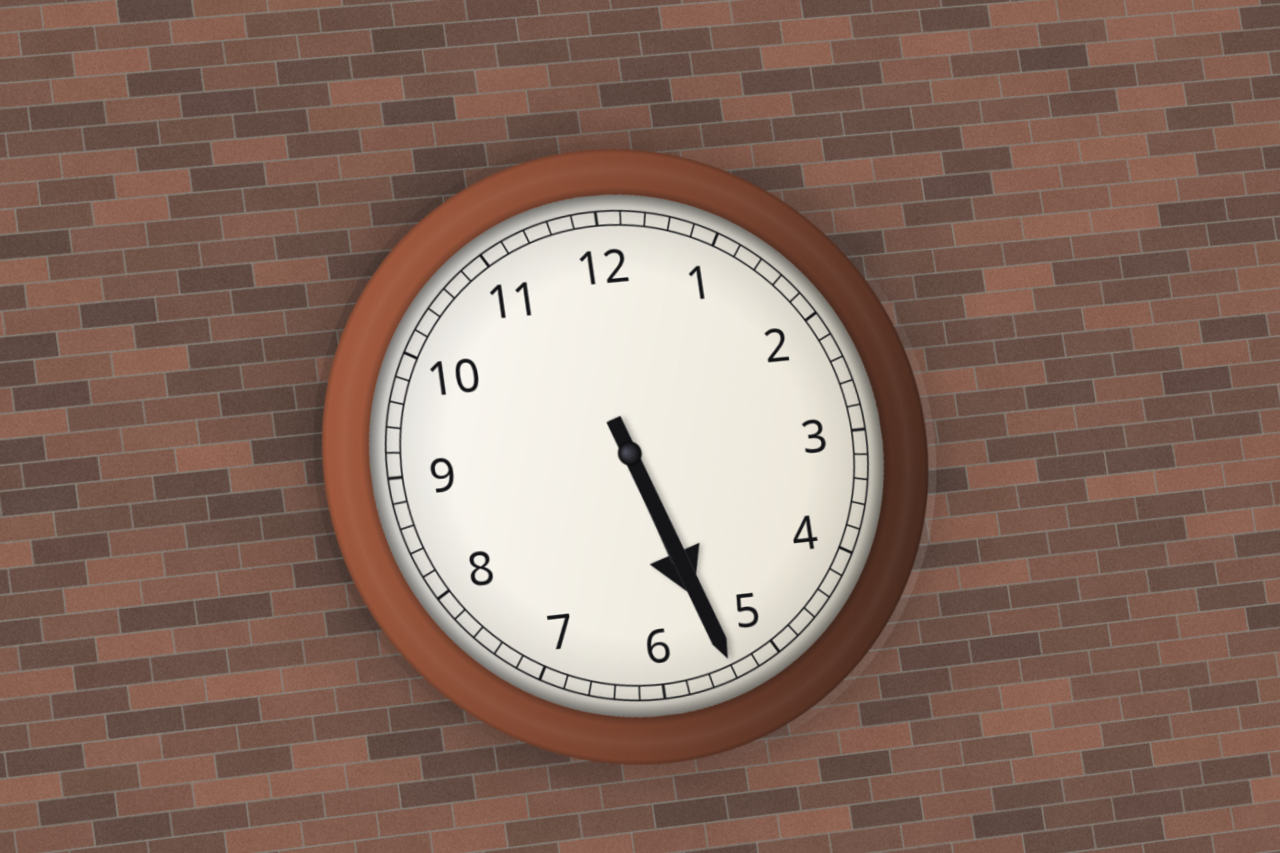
{"hour": 5, "minute": 27}
